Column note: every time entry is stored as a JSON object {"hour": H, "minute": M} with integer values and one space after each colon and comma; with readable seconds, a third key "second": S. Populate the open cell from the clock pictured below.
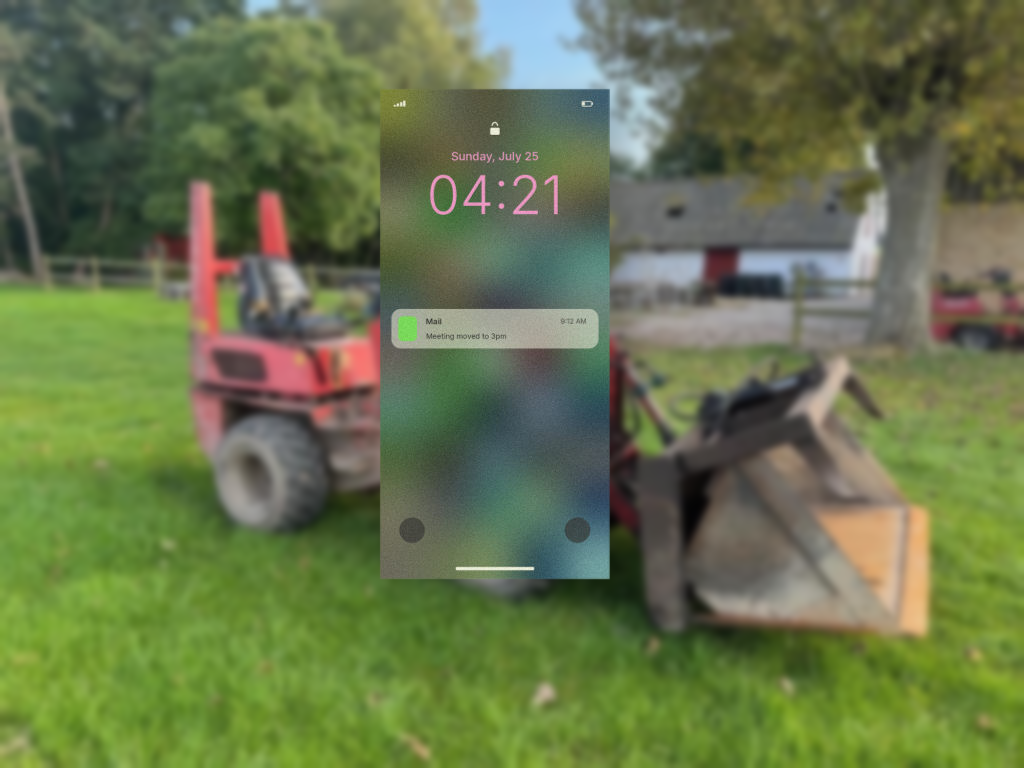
{"hour": 4, "minute": 21}
